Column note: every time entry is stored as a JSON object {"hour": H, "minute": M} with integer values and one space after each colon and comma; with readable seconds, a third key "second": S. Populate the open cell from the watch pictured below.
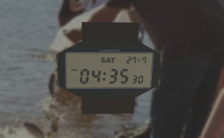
{"hour": 4, "minute": 35, "second": 30}
